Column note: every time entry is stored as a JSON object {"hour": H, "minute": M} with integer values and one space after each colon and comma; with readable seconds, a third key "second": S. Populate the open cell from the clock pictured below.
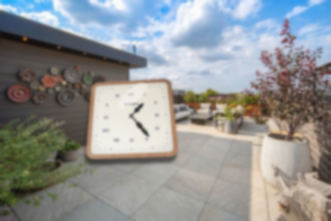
{"hour": 1, "minute": 24}
